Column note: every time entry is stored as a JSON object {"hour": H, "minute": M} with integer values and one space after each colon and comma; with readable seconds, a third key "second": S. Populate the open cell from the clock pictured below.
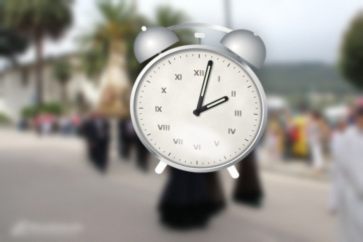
{"hour": 2, "minute": 2}
